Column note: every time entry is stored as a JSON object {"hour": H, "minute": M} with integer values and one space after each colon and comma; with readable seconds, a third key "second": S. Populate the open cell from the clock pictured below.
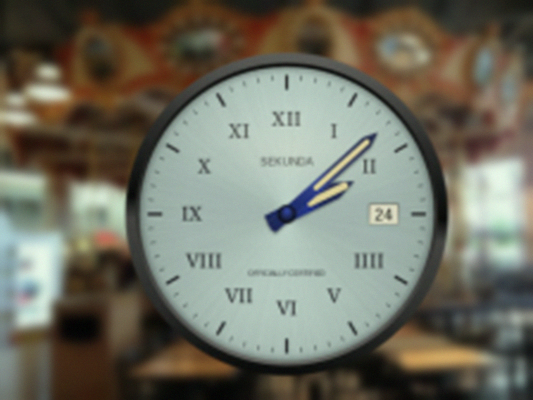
{"hour": 2, "minute": 8}
